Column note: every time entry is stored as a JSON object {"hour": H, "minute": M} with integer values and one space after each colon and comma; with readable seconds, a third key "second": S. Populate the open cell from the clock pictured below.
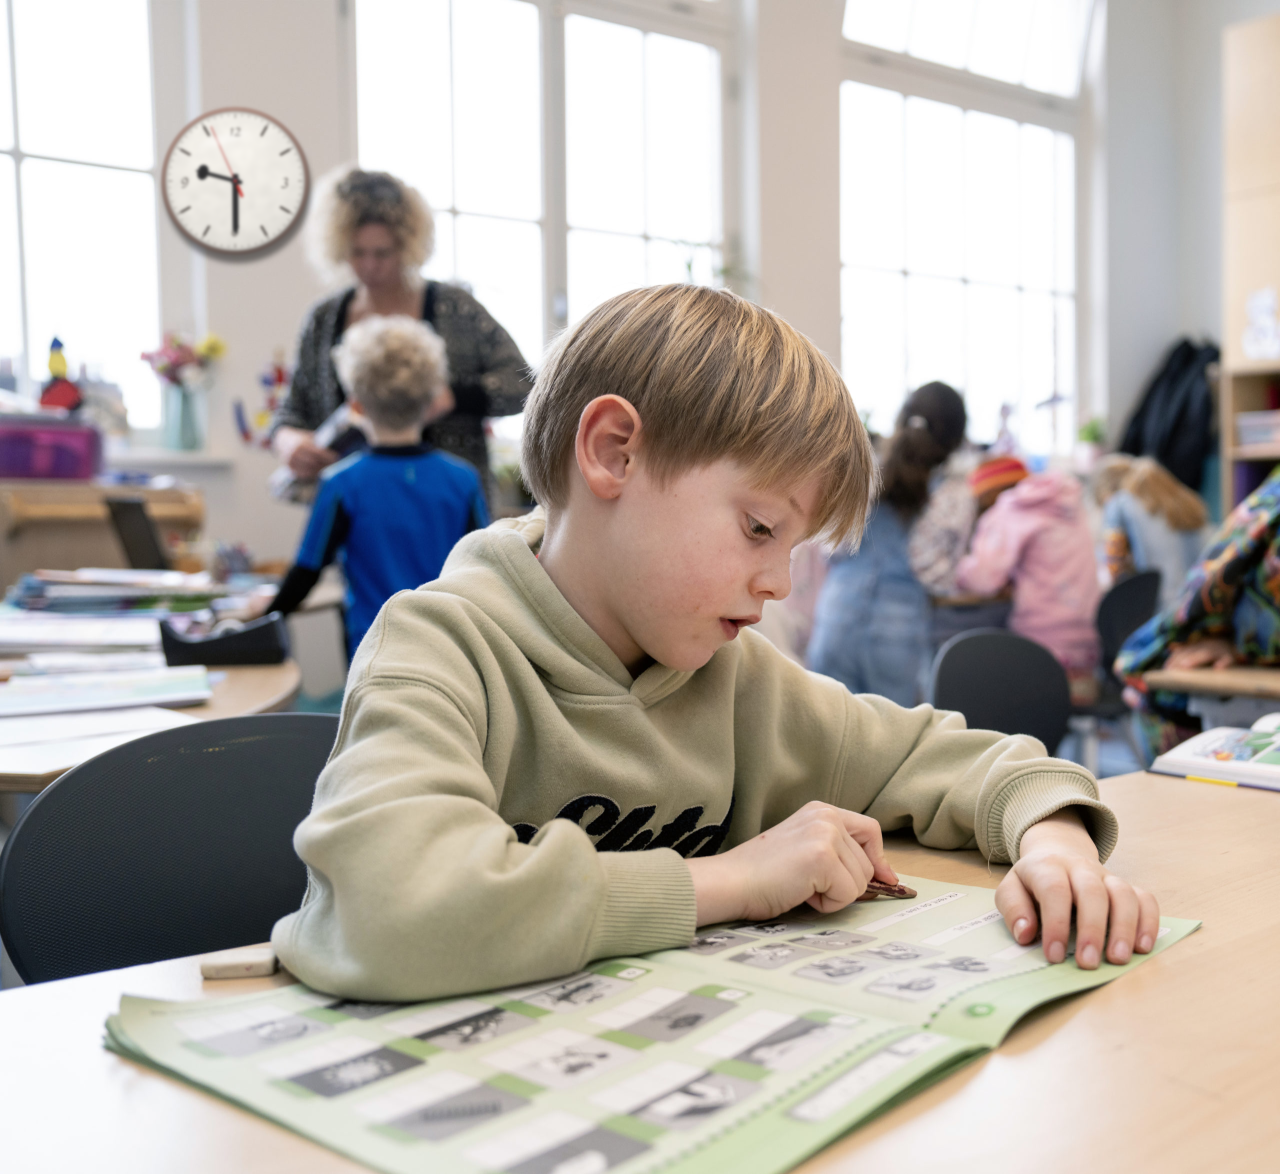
{"hour": 9, "minute": 29, "second": 56}
